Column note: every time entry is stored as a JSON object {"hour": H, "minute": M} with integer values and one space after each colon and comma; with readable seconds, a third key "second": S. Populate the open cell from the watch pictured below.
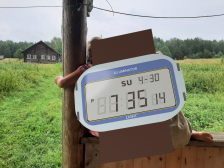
{"hour": 7, "minute": 35, "second": 14}
